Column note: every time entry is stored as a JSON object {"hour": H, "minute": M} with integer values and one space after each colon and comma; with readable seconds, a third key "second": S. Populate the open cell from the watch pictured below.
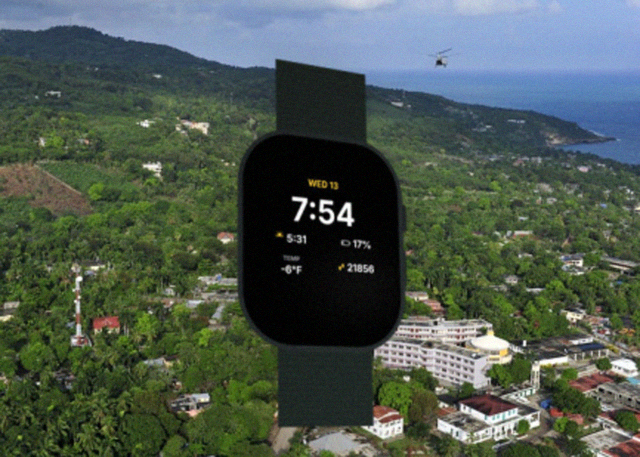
{"hour": 7, "minute": 54}
